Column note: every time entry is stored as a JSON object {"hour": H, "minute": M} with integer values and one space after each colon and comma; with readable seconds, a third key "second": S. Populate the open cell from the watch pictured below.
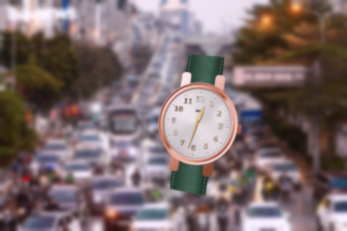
{"hour": 12, "minute": 32}
